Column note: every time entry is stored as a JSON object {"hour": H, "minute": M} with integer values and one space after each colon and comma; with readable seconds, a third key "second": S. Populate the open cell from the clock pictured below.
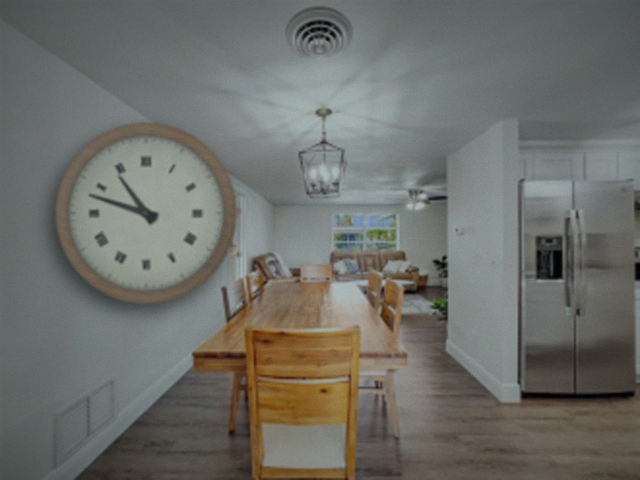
{"hour": 10, "minute": 48}
